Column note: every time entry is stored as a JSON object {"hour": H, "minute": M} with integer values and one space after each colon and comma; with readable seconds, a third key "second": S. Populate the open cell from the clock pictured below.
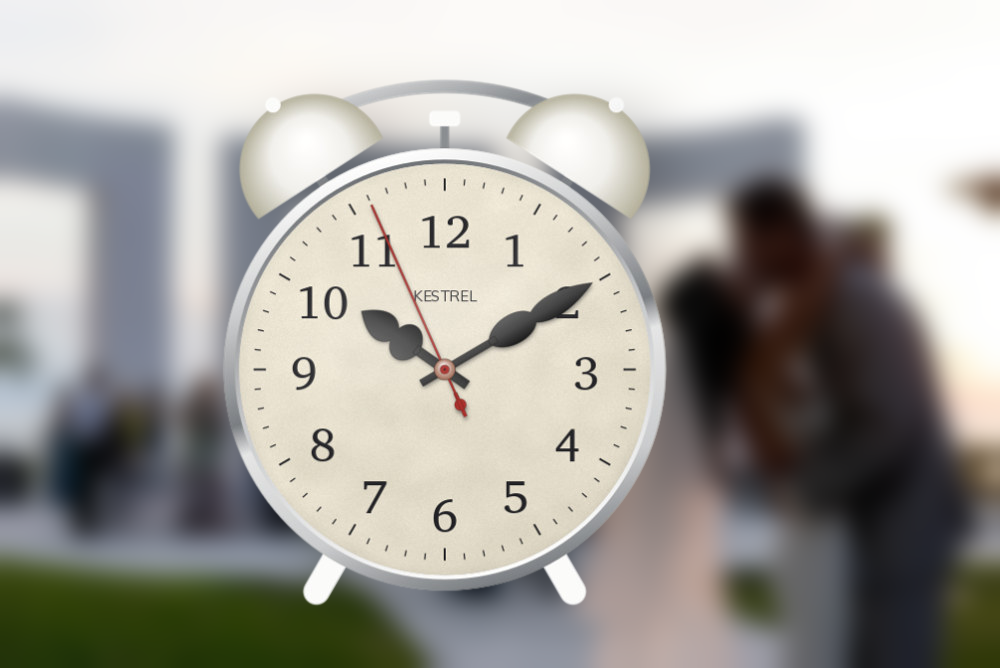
{"hour": 10, "minute": 9, "second": 56}
